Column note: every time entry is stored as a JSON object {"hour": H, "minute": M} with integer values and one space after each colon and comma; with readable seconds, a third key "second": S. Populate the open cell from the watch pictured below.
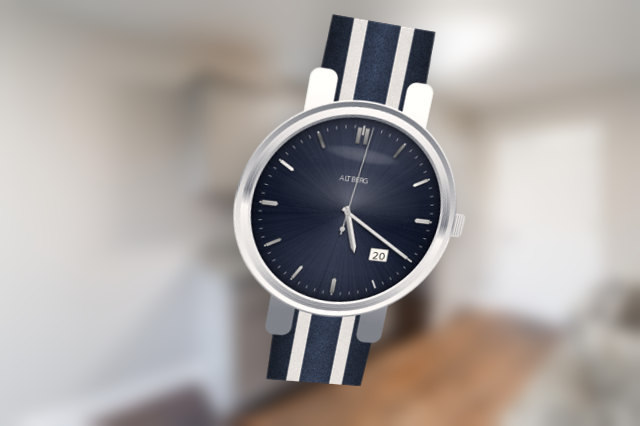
{"hour": 5, "minute": 20, "second": 1}
